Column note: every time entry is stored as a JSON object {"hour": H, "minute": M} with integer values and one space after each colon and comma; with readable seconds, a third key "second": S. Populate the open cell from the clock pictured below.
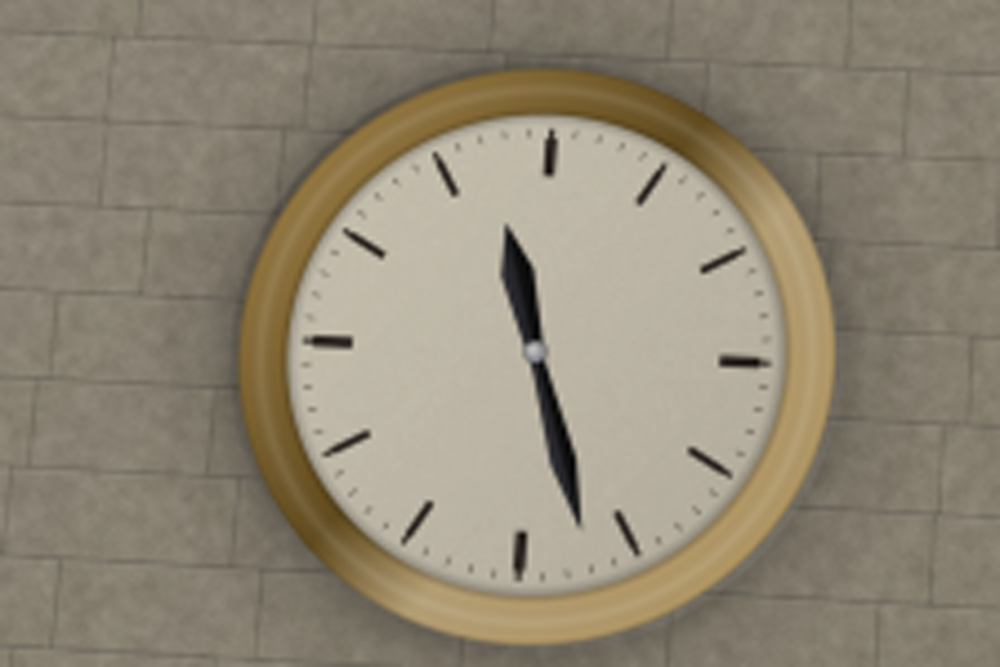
{"hour": 11, "minute": 27}
